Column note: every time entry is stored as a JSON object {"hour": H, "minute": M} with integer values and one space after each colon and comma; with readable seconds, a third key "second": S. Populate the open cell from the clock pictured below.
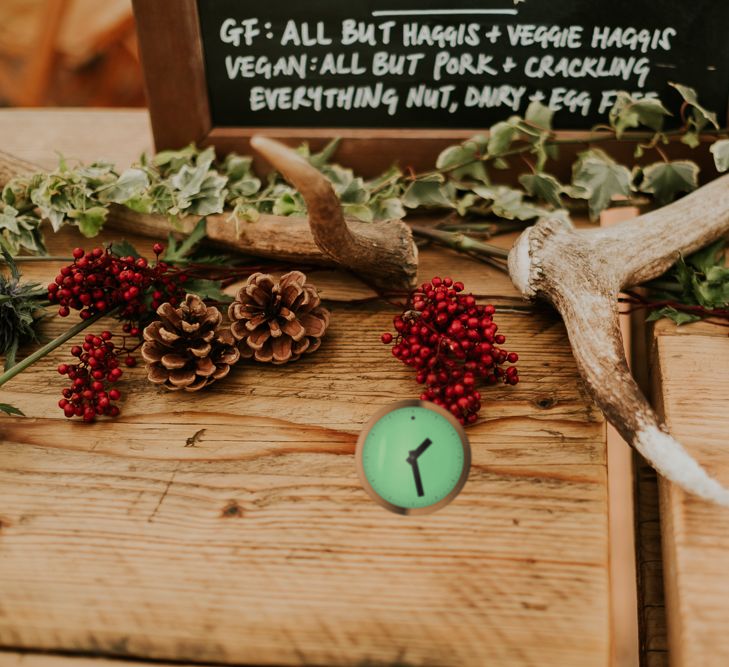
{"hour": 1, "minute": 28}
